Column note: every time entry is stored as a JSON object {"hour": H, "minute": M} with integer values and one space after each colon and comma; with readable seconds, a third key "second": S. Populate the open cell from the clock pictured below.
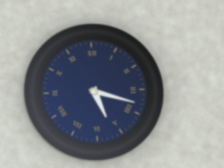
{"hour": 5, "minute": 18}
